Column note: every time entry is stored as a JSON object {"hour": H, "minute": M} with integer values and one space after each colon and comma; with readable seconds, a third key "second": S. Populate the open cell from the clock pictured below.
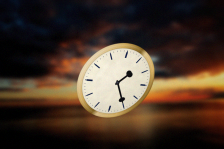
{"hour": 1, "minute": 25}
